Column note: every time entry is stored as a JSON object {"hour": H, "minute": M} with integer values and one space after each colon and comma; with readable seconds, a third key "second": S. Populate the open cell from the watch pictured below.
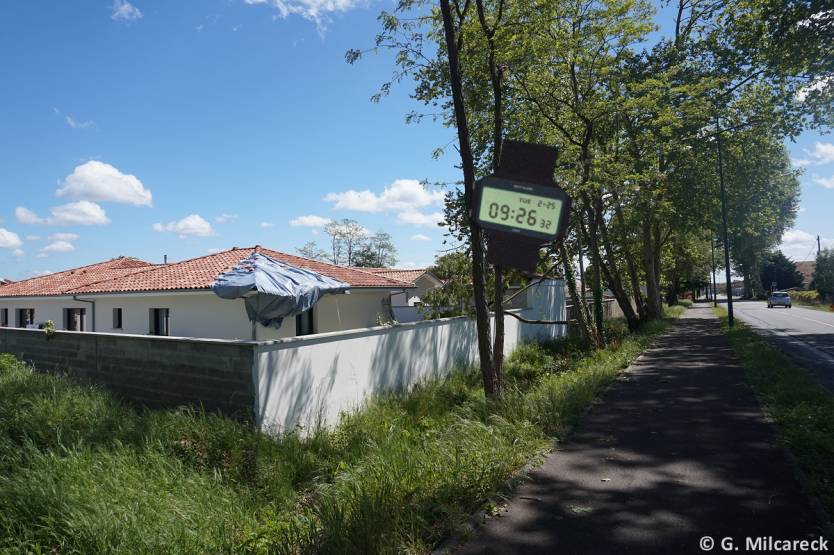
{"hour": 9, "minute": 26, "second": 32}
